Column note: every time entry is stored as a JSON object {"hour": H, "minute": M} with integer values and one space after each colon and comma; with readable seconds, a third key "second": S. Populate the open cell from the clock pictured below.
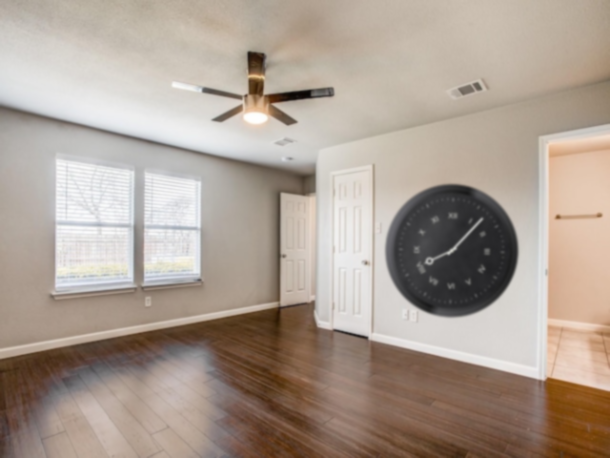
{"hour": 8, "minute": 7}
